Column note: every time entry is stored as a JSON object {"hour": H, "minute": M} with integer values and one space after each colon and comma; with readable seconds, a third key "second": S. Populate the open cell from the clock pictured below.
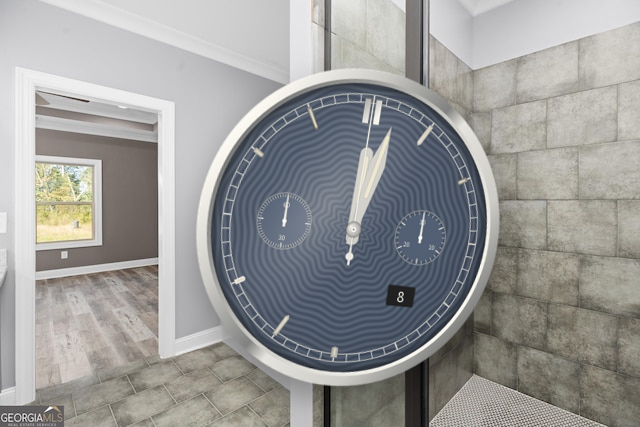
{"hour": 12, "minute": 2}
